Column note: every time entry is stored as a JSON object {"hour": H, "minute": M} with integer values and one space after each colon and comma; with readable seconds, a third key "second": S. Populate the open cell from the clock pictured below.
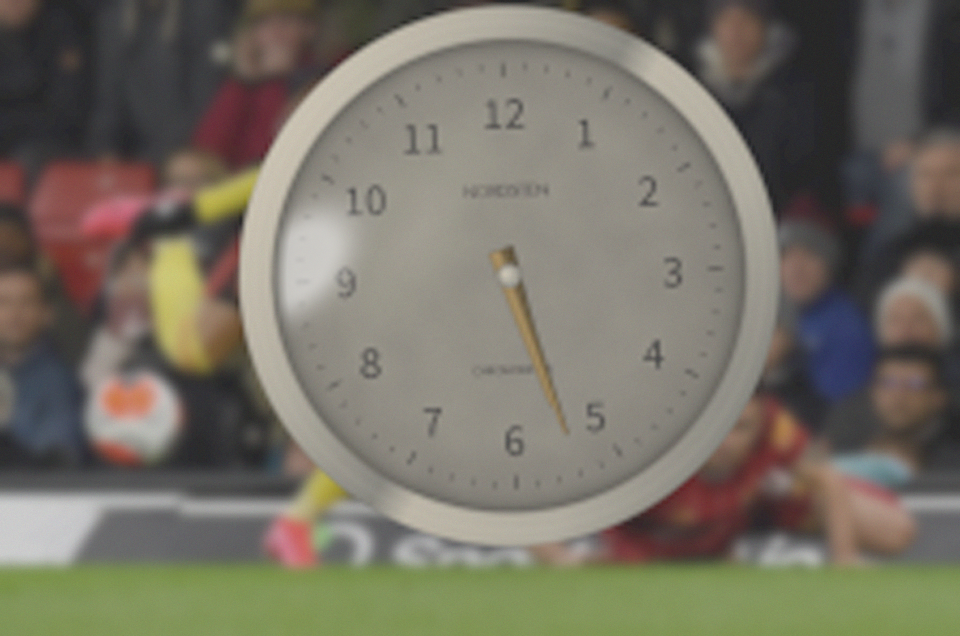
{"hour": 5, "minute": 27}
